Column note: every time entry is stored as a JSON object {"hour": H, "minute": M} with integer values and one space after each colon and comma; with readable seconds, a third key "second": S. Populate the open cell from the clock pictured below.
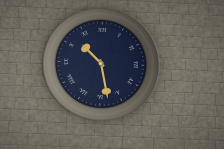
{"hour": 10, "minute": 28}
